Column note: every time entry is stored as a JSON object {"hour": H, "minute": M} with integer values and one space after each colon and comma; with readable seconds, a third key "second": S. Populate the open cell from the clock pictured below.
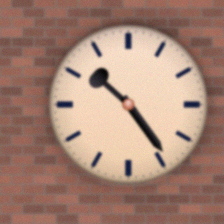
{"hour": 10, "minute": 24}
